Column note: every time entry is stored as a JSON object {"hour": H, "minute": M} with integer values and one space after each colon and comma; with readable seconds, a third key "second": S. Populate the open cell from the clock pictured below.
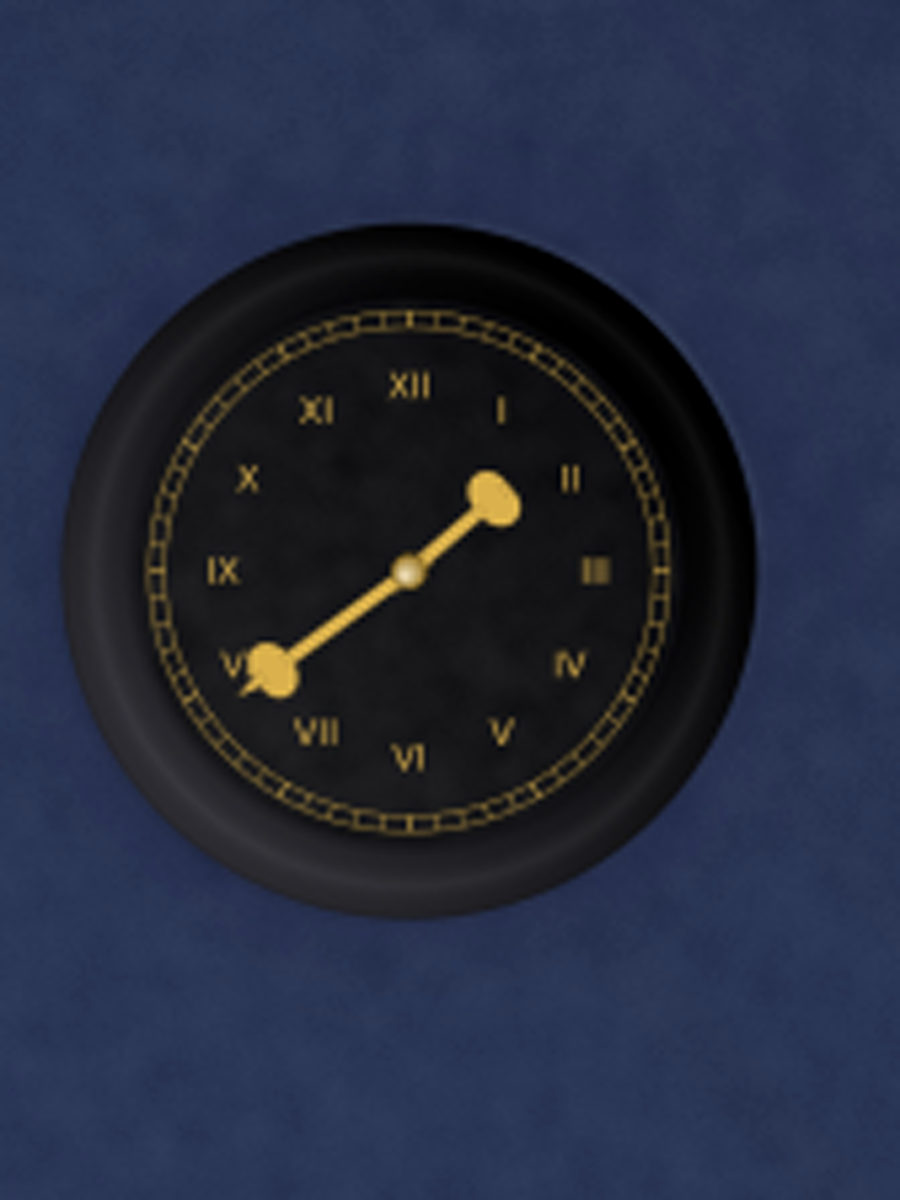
{"hour": 1, "minute": 39}
